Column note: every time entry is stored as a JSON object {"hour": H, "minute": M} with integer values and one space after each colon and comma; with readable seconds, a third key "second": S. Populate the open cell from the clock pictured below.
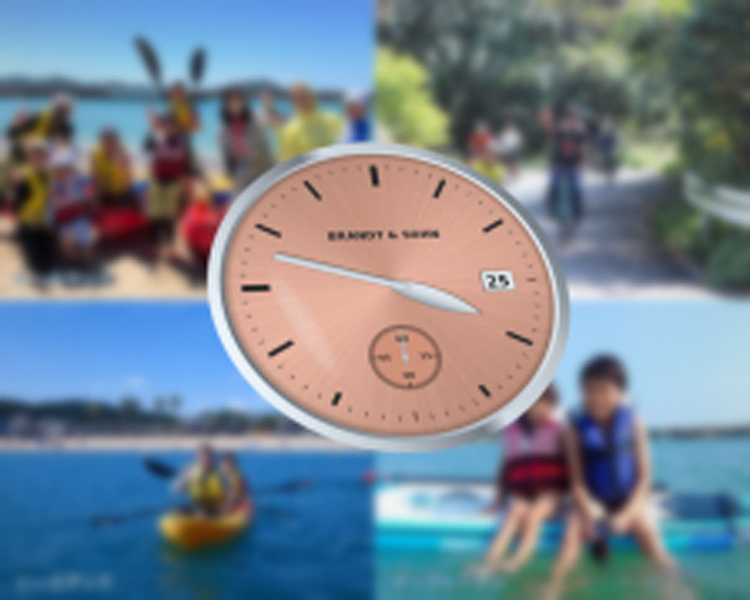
{"hour": 3, "minute": 48}
